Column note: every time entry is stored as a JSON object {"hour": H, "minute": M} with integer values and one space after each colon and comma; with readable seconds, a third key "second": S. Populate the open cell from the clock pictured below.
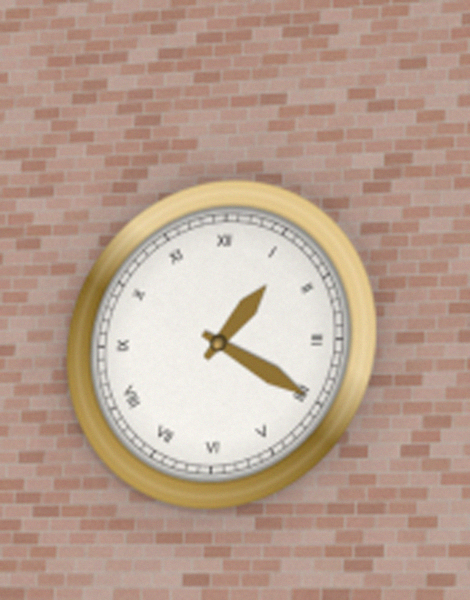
{"hour": 1, "minute": 20}
